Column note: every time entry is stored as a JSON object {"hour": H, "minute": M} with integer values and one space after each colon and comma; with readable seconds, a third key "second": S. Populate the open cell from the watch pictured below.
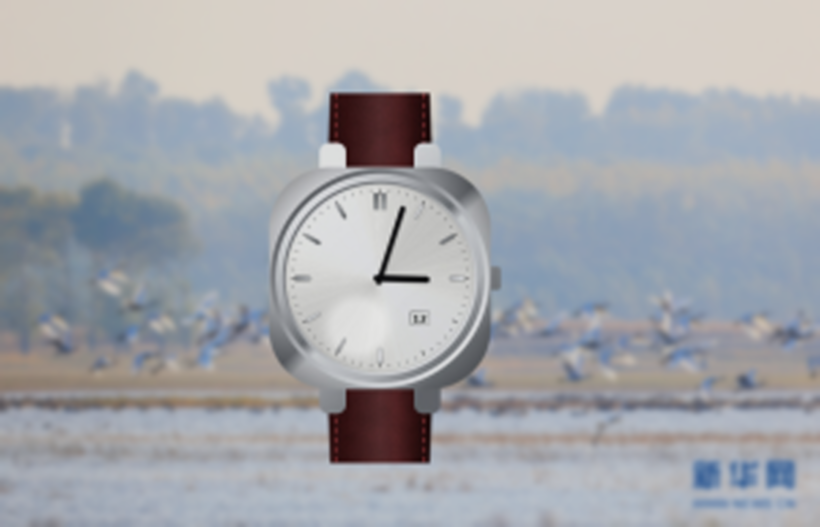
{"hour": 3, "minute": 3}
